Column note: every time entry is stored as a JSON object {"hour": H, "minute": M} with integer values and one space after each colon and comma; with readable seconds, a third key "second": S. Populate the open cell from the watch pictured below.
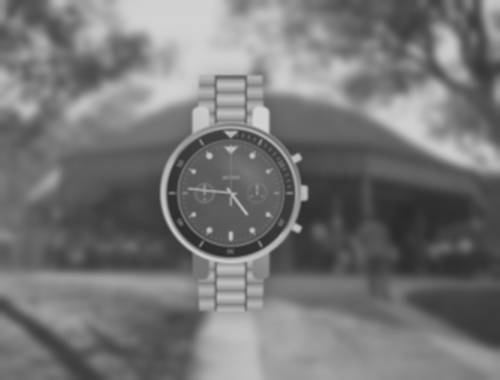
{"hour": 4, "minute": 46}
